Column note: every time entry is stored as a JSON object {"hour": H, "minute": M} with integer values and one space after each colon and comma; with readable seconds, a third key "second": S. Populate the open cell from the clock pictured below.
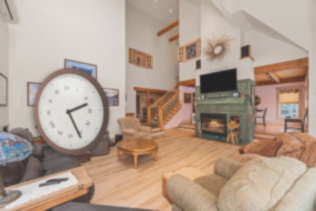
{"hour": 2, "minute": 26}
